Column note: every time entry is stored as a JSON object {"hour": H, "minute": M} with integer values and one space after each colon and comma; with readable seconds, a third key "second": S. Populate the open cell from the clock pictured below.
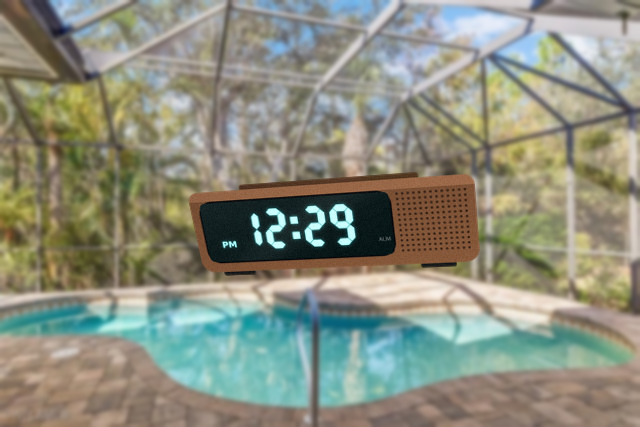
{"hour": 12, "minute": 29}
